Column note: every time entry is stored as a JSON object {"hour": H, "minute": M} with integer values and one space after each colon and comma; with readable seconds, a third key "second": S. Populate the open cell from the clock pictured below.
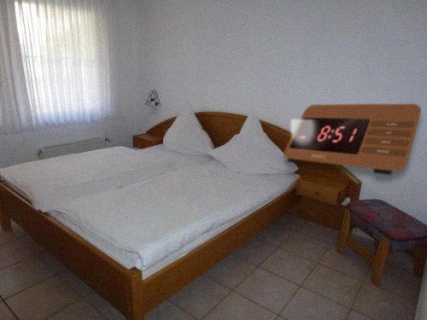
{"hour": 8, "minute": 51}
